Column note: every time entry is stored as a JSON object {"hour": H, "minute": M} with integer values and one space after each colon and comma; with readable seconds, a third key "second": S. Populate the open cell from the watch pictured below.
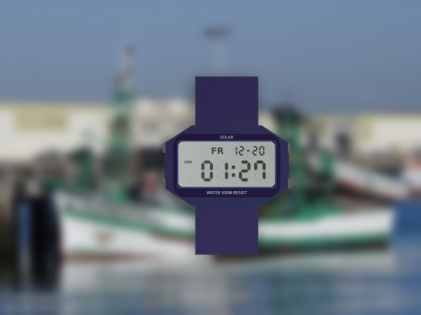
{"hour": 1, "minute": 27}
